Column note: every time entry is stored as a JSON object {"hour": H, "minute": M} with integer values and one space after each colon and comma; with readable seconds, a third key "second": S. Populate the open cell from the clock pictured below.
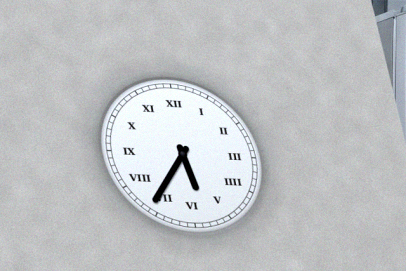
{"hour": 5, "minute": 36}
